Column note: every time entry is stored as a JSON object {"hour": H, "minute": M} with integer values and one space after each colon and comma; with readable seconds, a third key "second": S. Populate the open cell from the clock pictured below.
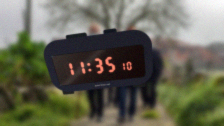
{"hour": 11, "minute": 35, "second": 10}
